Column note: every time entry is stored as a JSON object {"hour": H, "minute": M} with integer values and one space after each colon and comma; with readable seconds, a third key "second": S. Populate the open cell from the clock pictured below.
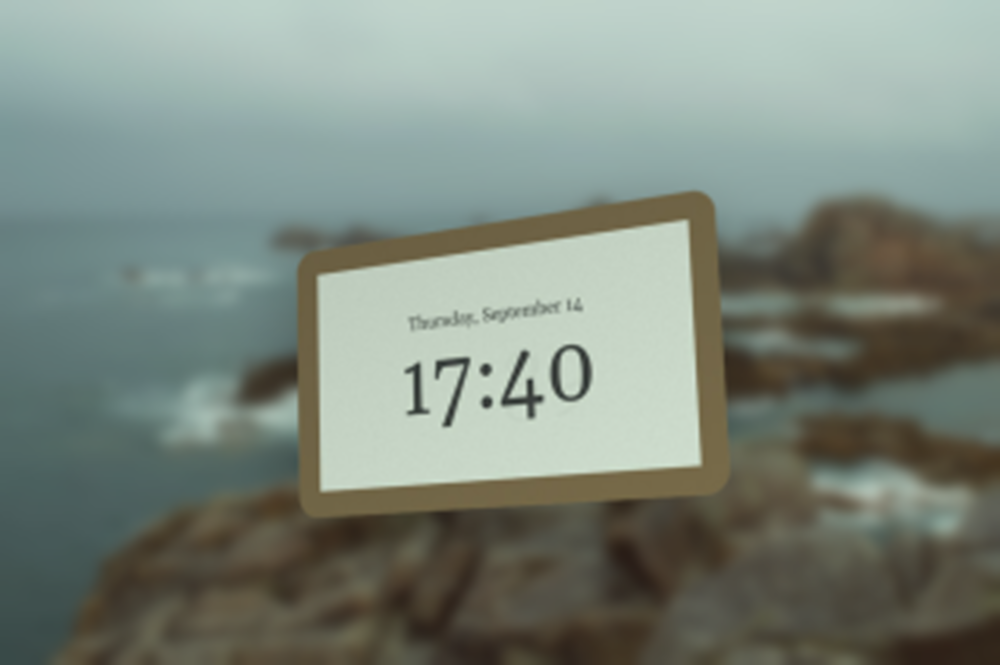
{"hour": 17, "minute": 40}
